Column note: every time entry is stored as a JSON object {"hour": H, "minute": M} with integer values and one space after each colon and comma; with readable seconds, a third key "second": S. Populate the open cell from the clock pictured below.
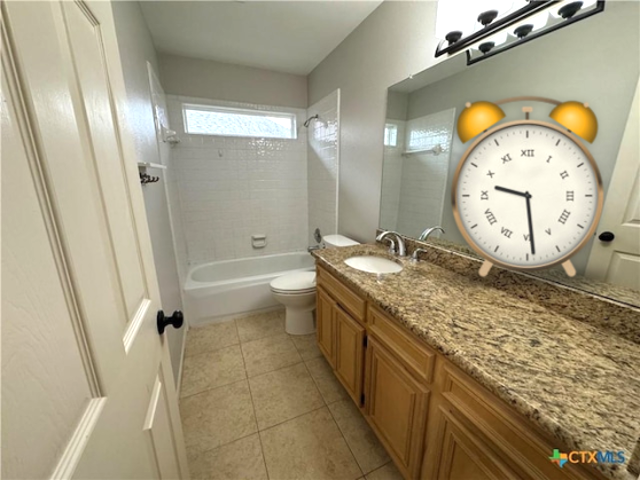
{"hour": 9, "minute": 29}
